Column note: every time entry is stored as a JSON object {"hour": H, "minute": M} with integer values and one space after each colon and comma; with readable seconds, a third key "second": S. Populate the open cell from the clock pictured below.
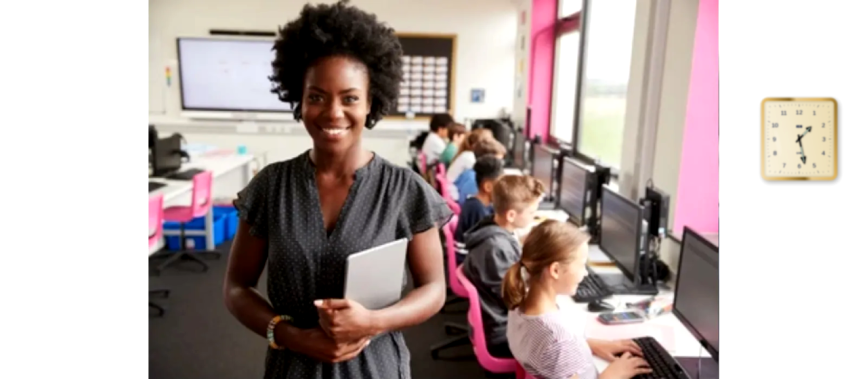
{"hour": 1, "minute": 28}
